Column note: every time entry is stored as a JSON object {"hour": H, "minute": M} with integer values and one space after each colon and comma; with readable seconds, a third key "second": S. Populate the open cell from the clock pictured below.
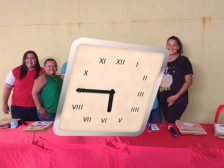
{"hour": 5, "minute": 45}
